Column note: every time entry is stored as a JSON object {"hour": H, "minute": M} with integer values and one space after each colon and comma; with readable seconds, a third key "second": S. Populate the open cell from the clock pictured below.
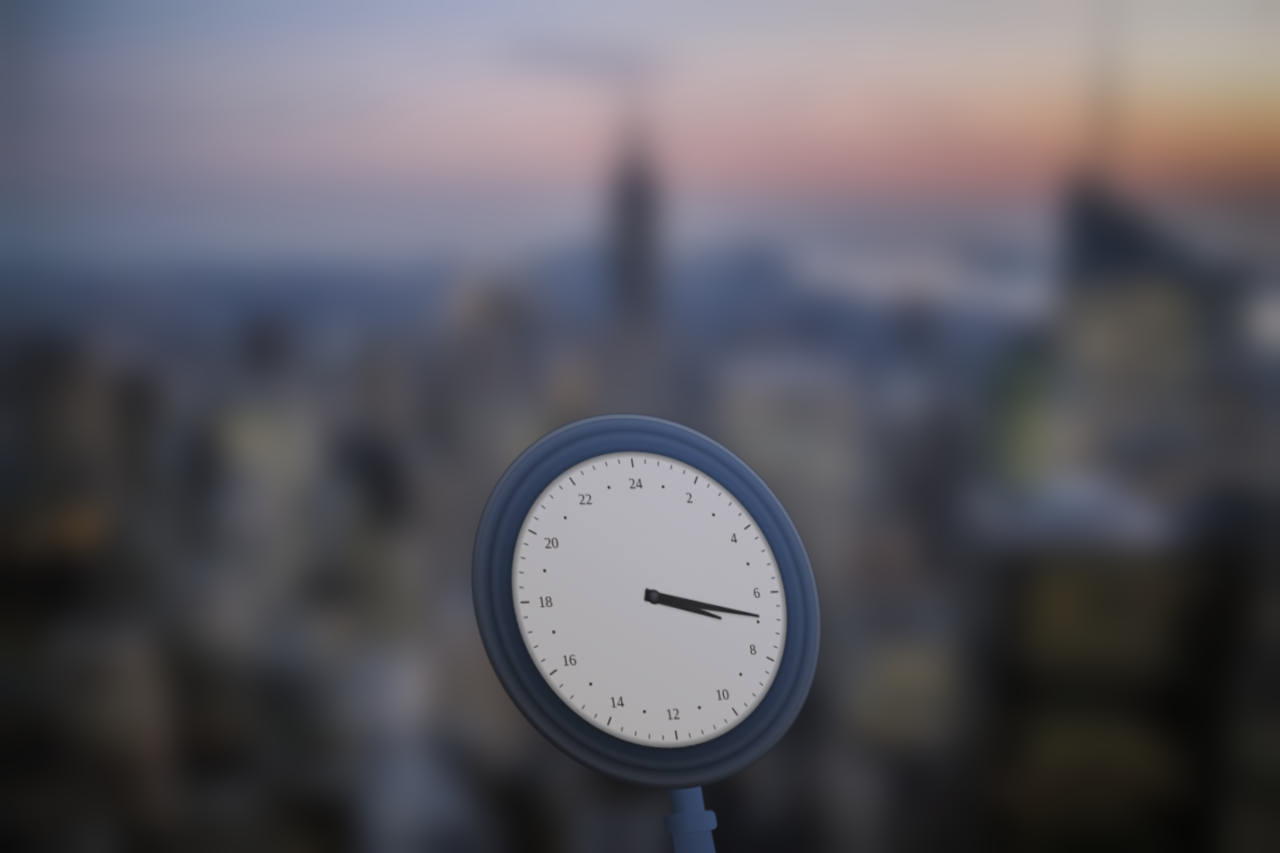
{"hour": 7, "minute": 17}
